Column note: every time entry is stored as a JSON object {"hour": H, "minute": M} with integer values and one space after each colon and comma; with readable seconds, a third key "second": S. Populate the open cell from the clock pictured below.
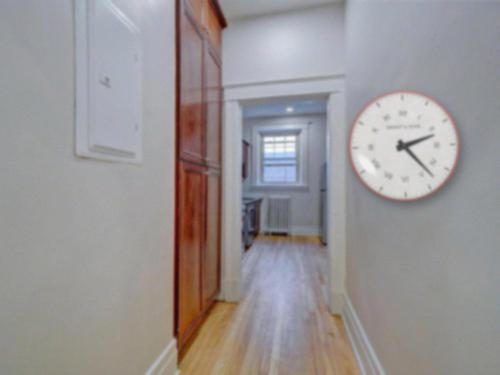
{"hour": 2, "minute": 23}
